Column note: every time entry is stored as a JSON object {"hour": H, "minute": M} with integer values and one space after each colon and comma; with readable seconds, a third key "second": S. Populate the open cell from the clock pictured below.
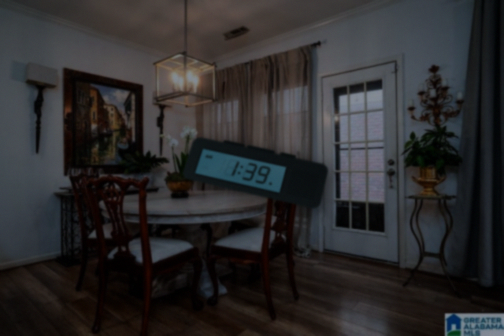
{"hour": 1, "minute": 39}
